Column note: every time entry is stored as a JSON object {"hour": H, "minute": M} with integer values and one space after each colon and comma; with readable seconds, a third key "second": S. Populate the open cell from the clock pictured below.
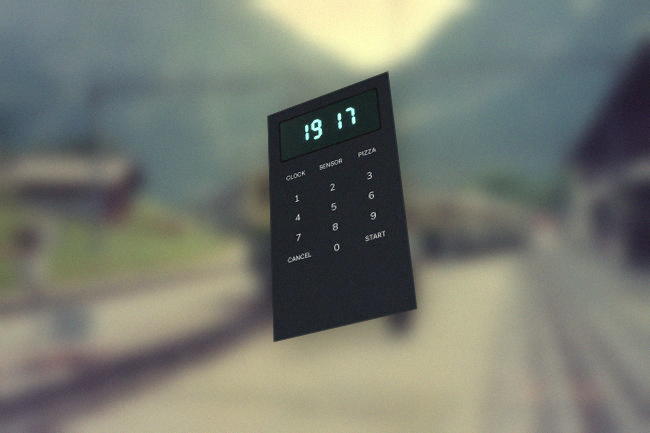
{"hour": 19, "minute": 17}
